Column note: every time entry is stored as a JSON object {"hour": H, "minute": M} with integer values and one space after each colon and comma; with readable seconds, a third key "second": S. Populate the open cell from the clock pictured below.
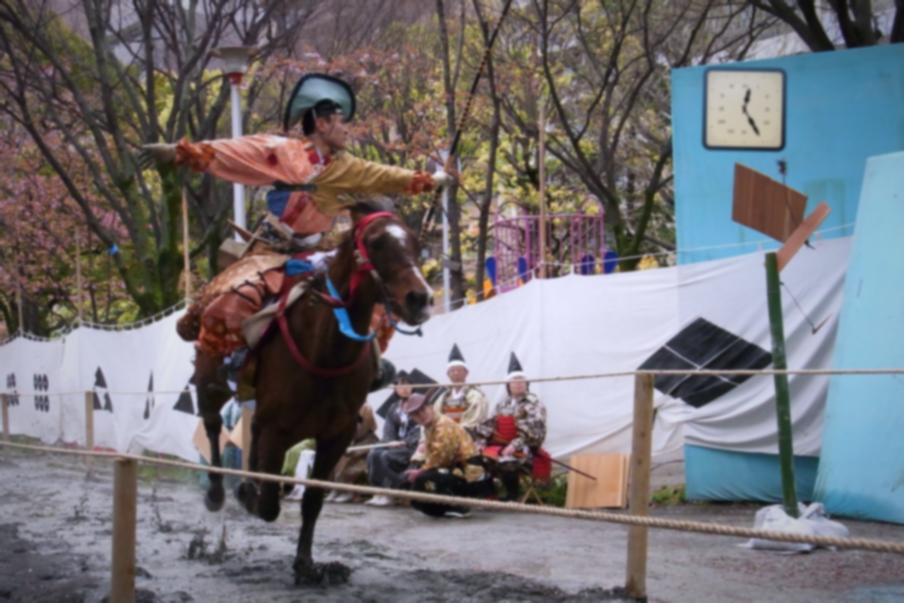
{"hour": 12, "minute": 25}
